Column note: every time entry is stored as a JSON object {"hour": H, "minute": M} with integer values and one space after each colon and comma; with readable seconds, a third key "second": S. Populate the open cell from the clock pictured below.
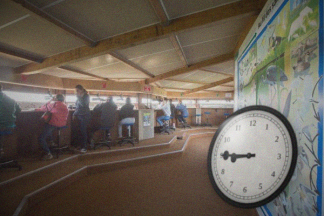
{"hour": 8, "minute": 45}
